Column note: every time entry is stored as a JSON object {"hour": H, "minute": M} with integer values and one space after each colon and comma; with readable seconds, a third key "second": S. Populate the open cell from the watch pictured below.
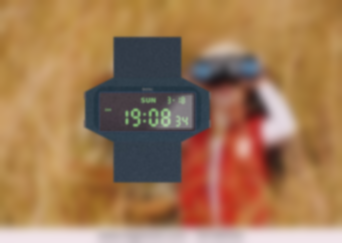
{"hour": 19, "minute": 8, "second": 34}
